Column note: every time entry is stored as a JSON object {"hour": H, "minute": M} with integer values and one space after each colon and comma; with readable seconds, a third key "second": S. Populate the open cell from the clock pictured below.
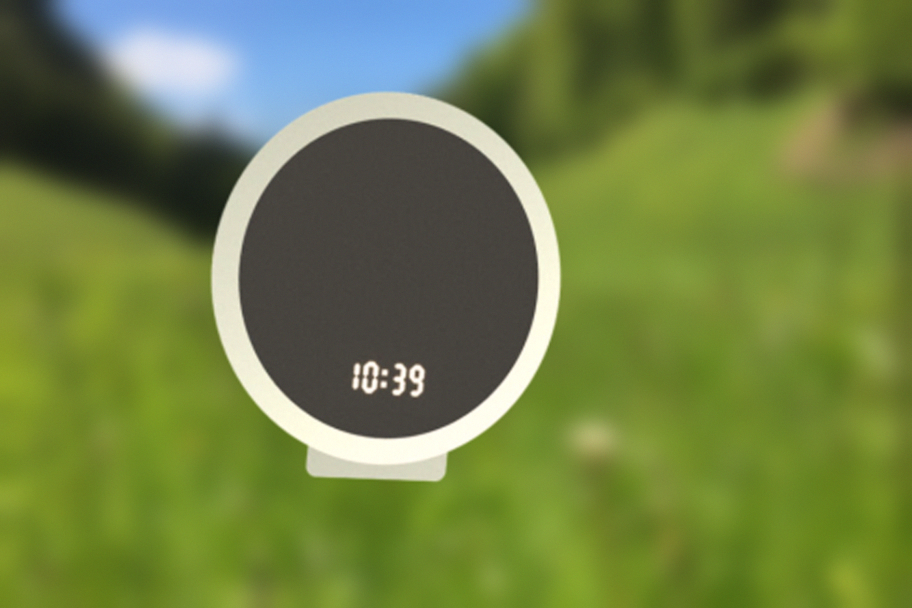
{"hour": 10, "minute": 39}
